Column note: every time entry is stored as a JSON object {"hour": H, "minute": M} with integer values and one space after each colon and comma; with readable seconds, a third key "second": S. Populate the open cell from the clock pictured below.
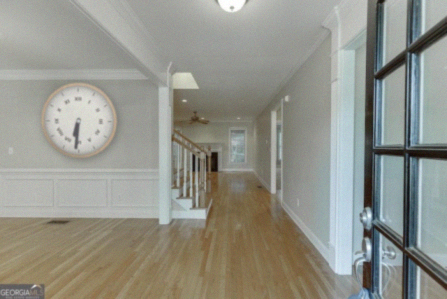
{"hour": 6, "minute": 31}
